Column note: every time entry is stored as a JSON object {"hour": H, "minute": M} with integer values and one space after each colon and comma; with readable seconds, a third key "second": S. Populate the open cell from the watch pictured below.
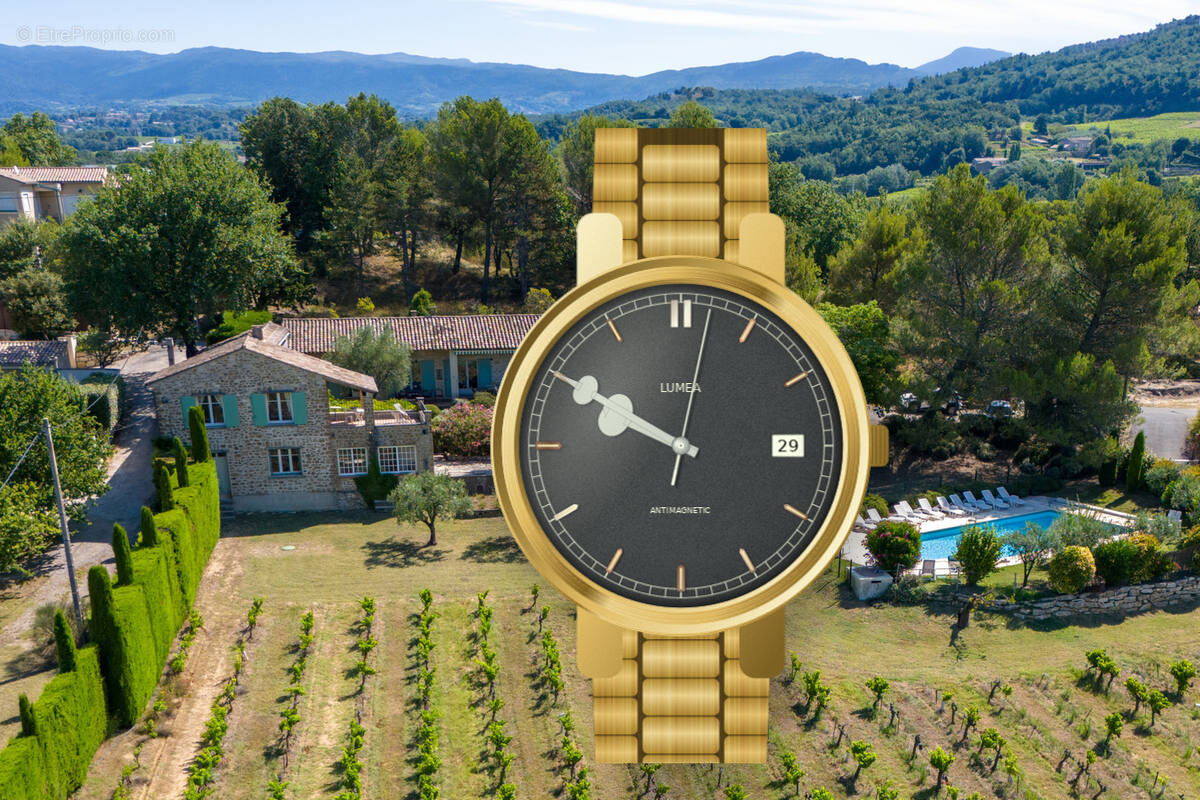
{"hour": 9, "minute": 50, "second": 2}
